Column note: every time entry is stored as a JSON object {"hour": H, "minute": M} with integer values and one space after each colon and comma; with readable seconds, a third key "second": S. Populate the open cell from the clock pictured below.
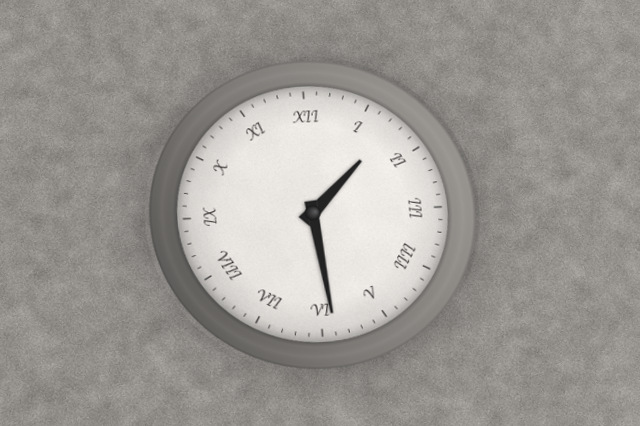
{"hour": 1, "minute": 29}
